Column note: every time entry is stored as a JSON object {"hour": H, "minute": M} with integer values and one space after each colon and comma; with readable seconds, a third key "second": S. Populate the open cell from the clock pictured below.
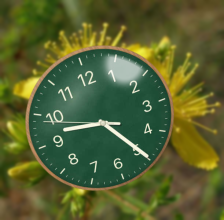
{"hour": 9, "minute": 24, "second": 49}
